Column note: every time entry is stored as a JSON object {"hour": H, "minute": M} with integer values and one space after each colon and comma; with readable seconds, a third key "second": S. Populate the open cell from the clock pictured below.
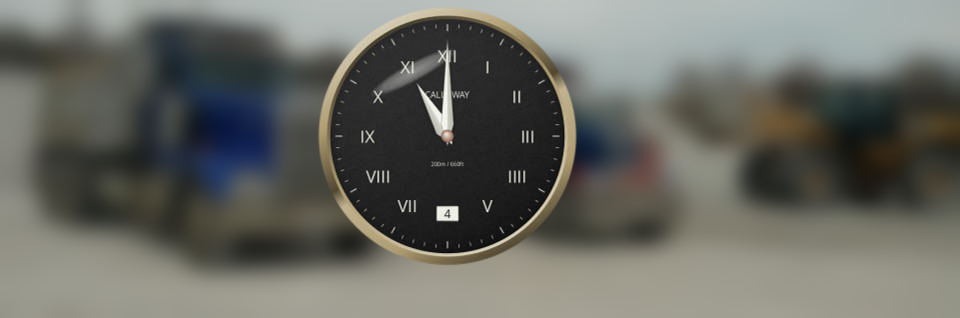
{"hour": 11, "minute": 0}
